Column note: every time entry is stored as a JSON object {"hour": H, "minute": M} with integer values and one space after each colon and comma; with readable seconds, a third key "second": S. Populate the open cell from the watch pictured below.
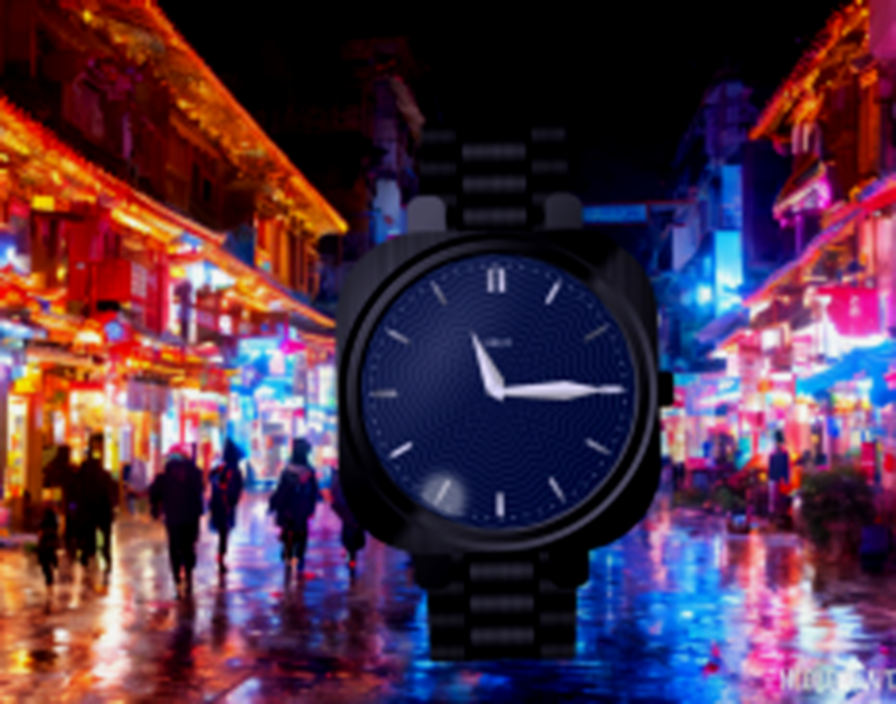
{"hour": 11, "minute": 15}
